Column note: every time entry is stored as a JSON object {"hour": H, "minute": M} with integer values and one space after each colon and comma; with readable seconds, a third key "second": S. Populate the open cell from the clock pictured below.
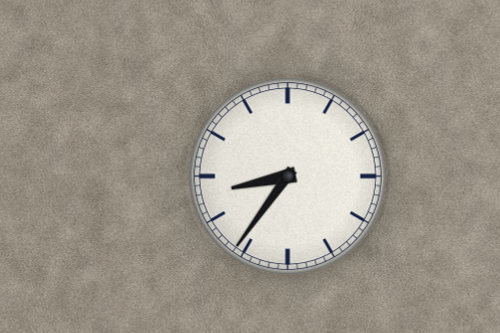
{"hour": 8, "minute": 36}
